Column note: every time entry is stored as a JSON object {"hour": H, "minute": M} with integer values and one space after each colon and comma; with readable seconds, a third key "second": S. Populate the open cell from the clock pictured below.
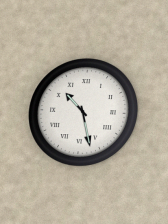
{"hour": 10, "minute": 27}
